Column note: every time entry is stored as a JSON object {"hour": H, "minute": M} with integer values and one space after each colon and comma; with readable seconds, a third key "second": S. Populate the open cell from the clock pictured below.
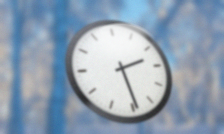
{"hour": 2, "minute": 29}
